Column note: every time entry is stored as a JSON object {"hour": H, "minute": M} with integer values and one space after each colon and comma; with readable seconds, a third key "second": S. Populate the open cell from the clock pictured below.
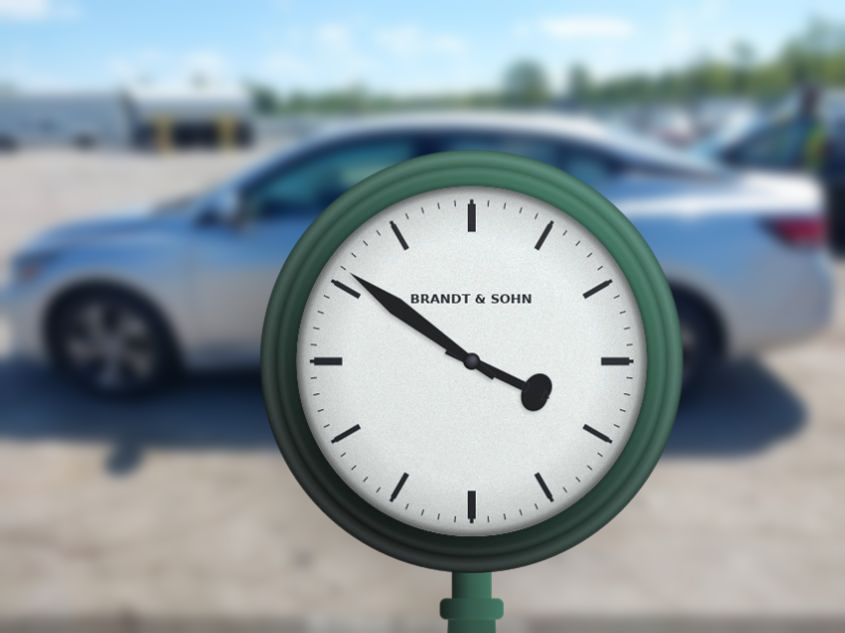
{"hour": 3, "minute": 51}
